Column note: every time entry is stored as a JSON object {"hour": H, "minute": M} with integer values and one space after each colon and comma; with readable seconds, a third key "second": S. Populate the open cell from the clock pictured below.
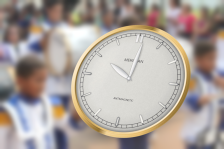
{"hour": 10, "minute": 1}
